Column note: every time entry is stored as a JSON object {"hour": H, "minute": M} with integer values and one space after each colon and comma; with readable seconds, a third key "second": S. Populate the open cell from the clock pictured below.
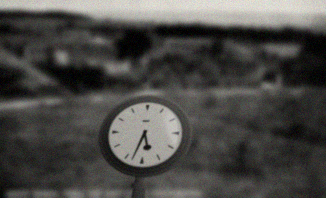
{"hour": 5, "minute": 33}
